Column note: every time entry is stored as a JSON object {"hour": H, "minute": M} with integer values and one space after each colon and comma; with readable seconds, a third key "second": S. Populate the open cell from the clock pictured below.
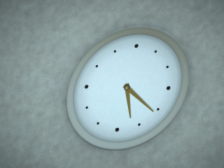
{"hour": 5, "minute": 21}
